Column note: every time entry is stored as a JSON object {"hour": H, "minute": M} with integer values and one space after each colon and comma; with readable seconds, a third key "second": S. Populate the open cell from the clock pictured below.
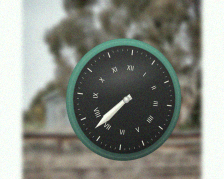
{"hour": 7, "minute": 37}
